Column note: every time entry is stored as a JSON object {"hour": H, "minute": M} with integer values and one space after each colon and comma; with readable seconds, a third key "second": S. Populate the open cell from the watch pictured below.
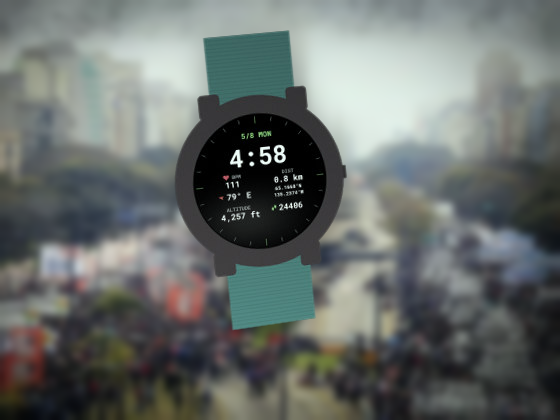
{"hour": 4, "minute": 58}
